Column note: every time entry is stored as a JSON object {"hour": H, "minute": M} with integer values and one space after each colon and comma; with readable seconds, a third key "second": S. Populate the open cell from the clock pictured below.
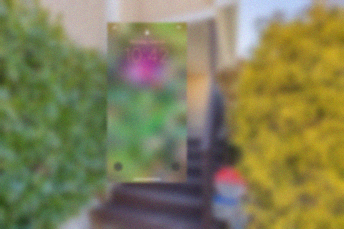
{"hour": 10, "minute": 42}
